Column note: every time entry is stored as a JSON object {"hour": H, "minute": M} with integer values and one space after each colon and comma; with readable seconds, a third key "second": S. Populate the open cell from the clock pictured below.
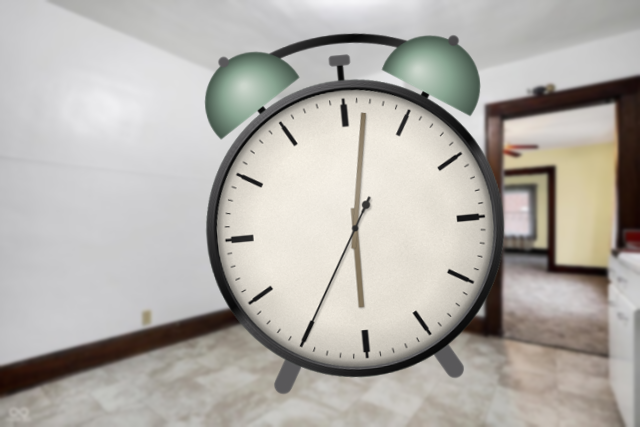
{"hour": 6, "minute": 1, "second": 35}
